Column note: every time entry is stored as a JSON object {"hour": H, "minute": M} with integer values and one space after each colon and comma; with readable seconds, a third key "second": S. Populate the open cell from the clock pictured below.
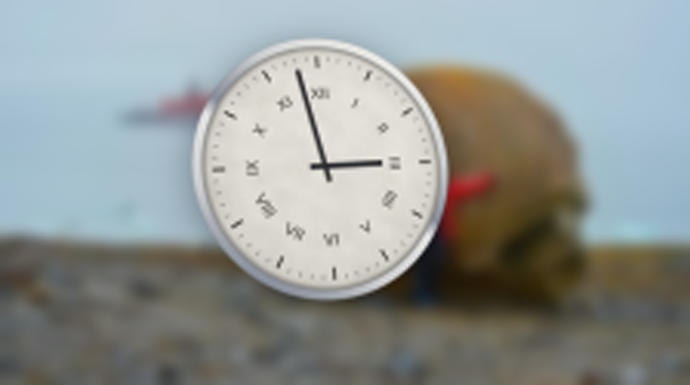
{"hour": 2, "minute": 58}
